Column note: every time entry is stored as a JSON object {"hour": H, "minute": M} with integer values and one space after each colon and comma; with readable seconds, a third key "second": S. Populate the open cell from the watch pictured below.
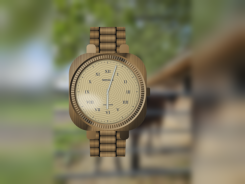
{"hour": 6, "minute": 3}
